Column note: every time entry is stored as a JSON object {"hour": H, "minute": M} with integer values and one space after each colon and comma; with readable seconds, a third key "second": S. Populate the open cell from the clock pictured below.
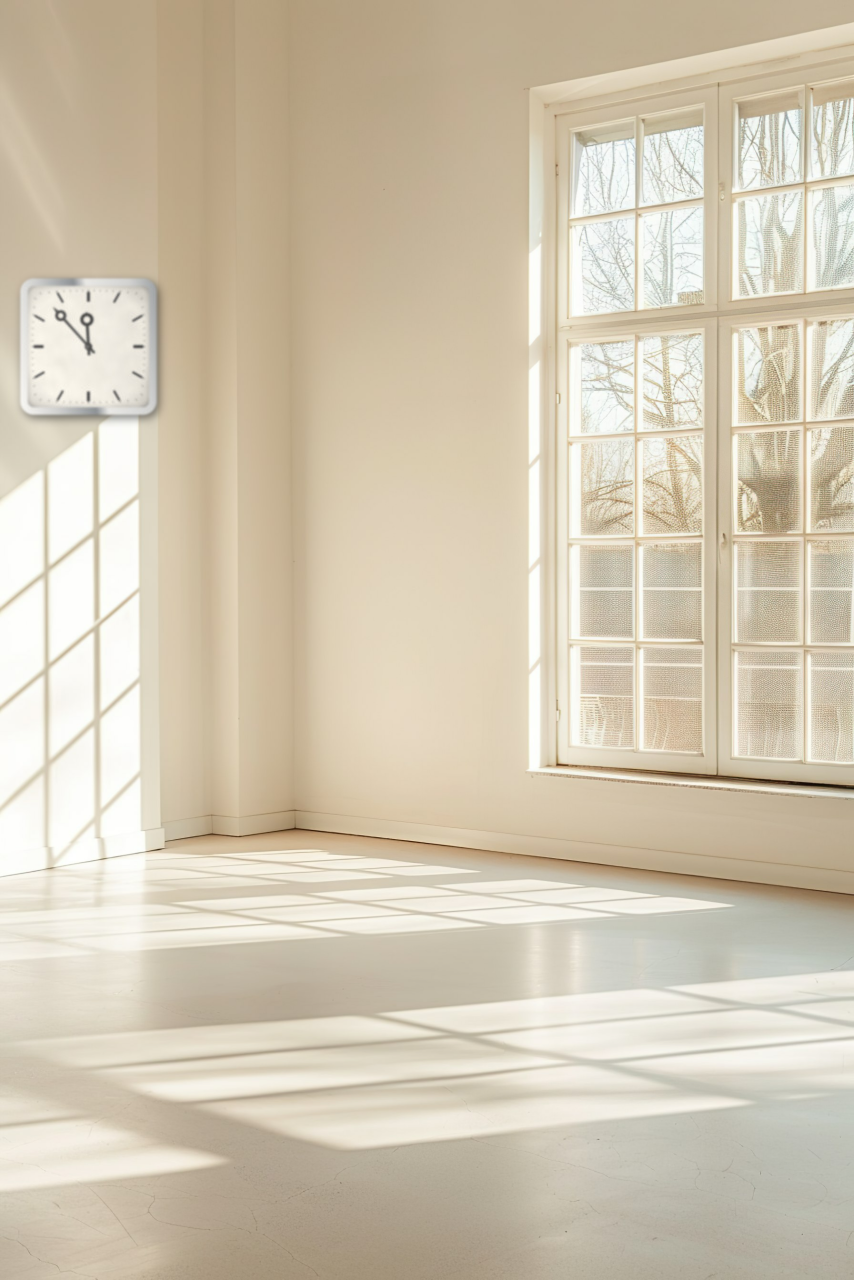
{"hour": 11, "minute": 53}
